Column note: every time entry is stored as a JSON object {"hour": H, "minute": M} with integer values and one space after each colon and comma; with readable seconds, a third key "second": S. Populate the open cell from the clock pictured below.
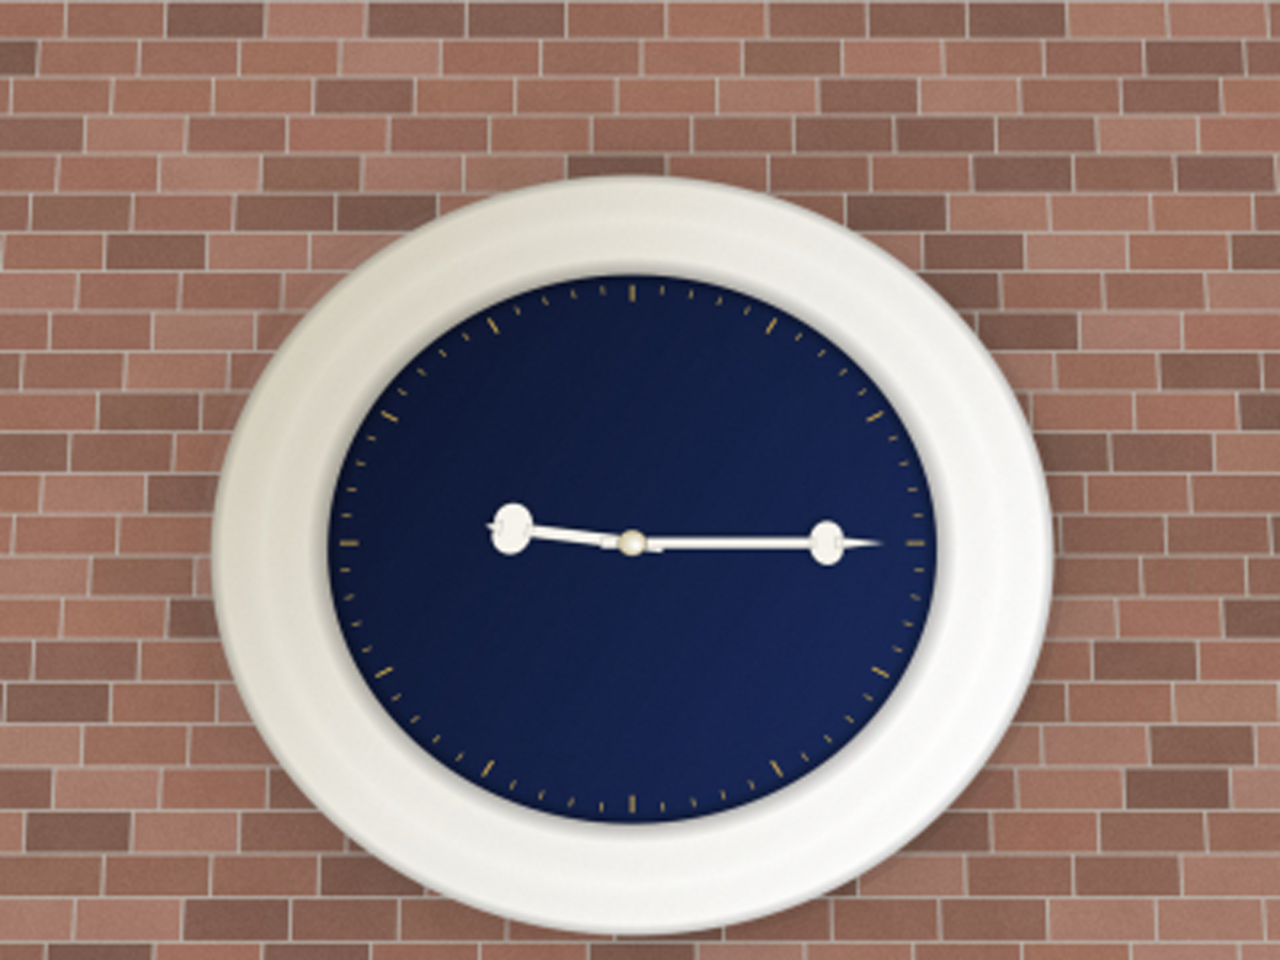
{"hour": 9, "minute": 15}
